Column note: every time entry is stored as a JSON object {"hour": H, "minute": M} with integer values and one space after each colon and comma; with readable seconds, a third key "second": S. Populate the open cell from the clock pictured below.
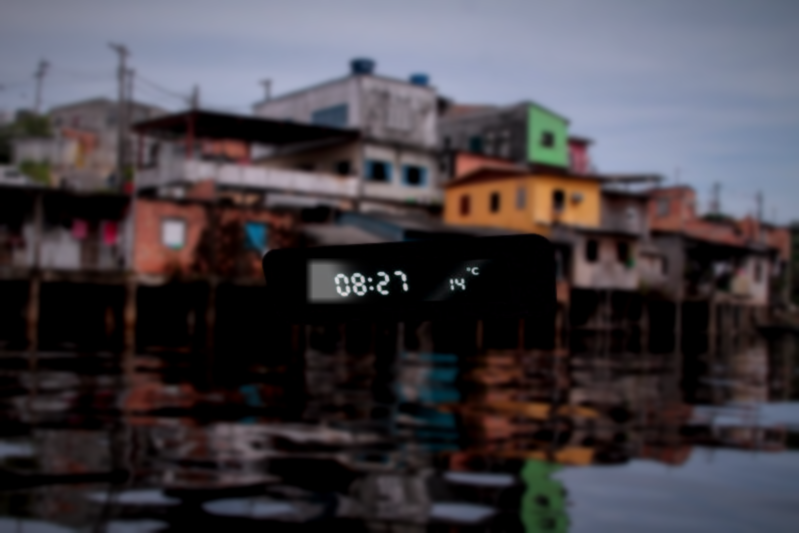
{"hour": 8, "minute": 27}
